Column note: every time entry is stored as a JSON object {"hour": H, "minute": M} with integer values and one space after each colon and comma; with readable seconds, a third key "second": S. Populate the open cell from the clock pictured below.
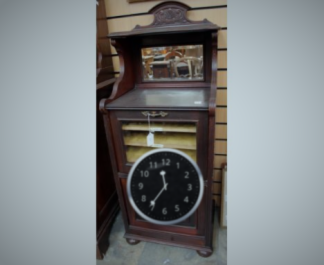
{"hour": 11, "minute": 36}
